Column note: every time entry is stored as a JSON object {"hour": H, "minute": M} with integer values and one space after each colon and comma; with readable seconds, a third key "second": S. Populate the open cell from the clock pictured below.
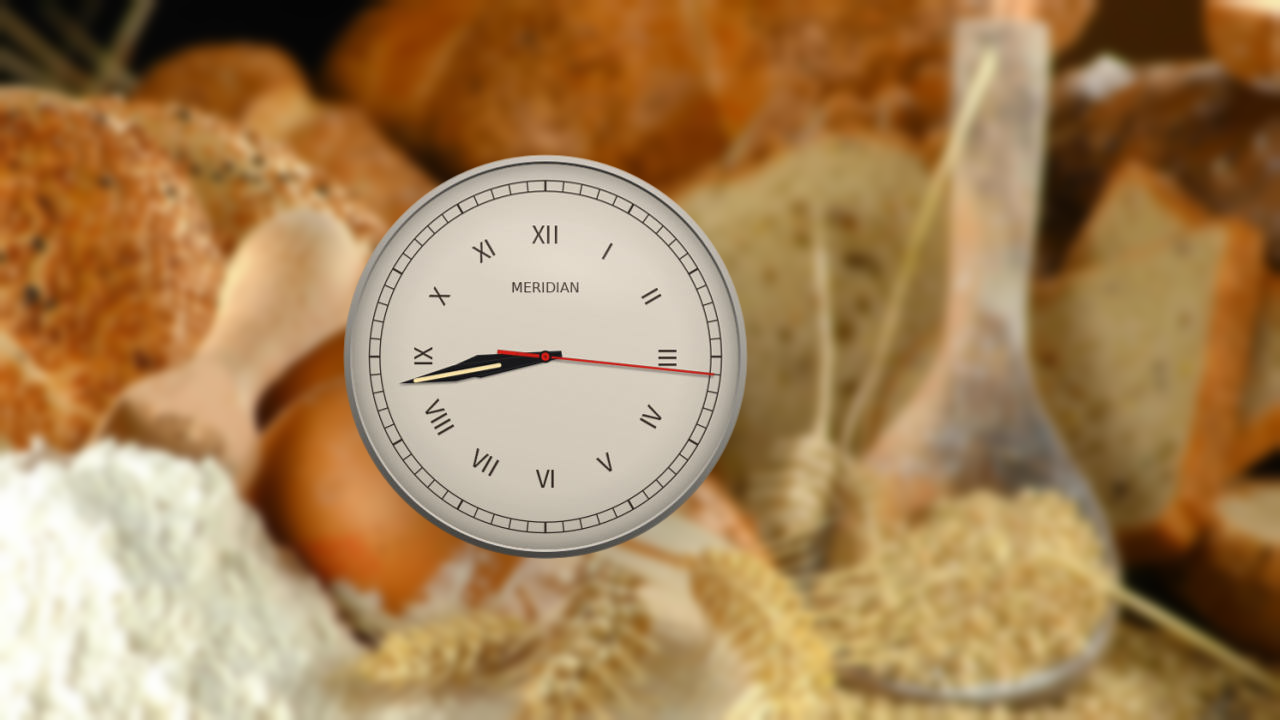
{"hour": 8, "minute": 43, "second": 16}
